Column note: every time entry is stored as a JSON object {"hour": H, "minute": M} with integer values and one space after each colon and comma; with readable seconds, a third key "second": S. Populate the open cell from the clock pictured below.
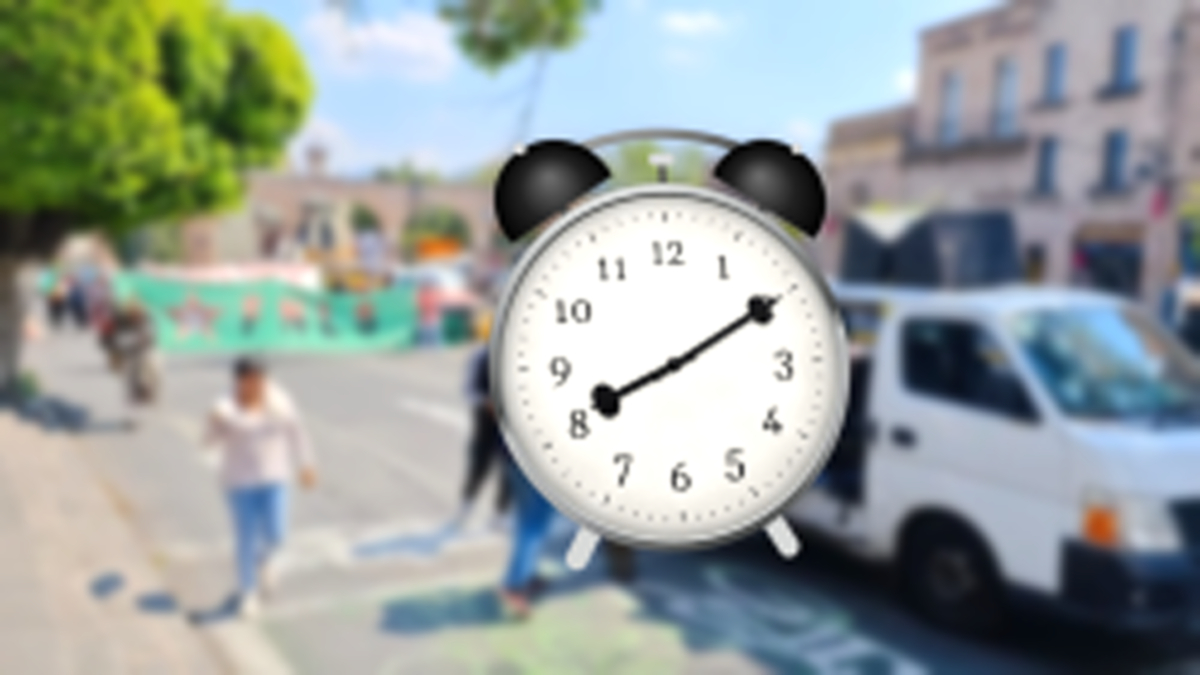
{"hour": 8, "minute": 10}
